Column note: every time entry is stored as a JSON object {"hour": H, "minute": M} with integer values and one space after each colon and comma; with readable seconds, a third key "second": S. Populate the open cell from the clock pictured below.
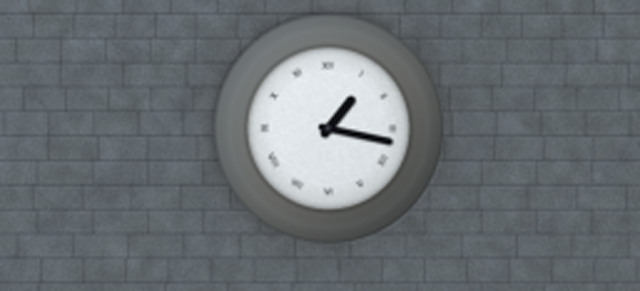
{"hour": 1, "minute": 17}
